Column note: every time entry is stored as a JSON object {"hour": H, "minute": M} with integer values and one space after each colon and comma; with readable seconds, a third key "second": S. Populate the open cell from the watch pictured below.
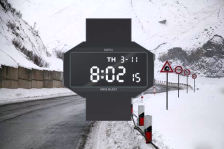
{"hour": 8, "minute": 2, "second": 15}
